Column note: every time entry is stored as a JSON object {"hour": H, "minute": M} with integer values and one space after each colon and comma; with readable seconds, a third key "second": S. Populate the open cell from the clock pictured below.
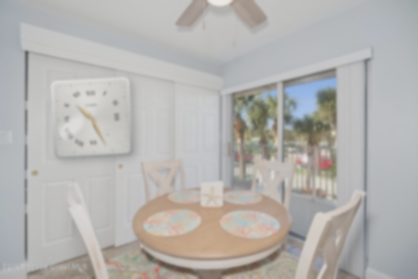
{"hour": 10, "minute": 26}
